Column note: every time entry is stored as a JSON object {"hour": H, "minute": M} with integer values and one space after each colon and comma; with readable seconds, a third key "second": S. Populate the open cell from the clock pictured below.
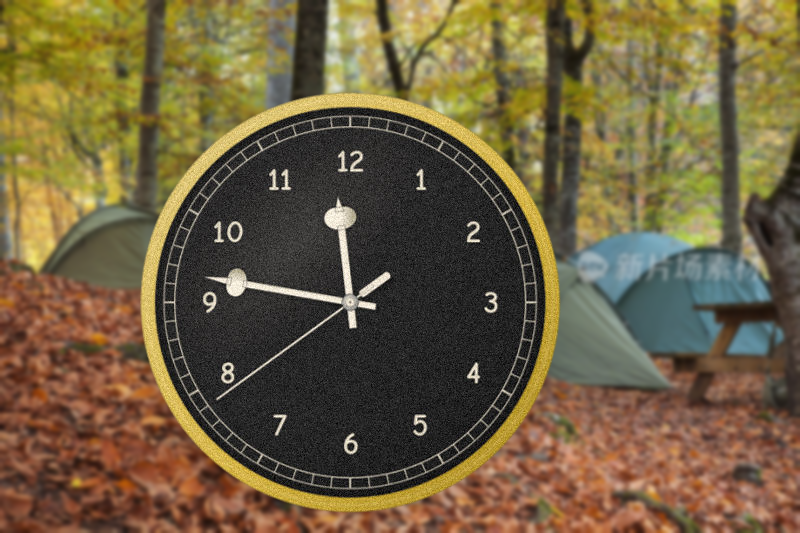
{"hour": 11, "minute": 46, "second": 39}
